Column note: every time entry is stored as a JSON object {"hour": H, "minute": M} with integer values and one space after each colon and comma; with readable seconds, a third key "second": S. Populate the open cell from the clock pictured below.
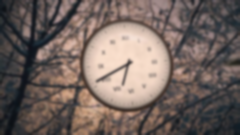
{"hour": 6, "minute": 41}
